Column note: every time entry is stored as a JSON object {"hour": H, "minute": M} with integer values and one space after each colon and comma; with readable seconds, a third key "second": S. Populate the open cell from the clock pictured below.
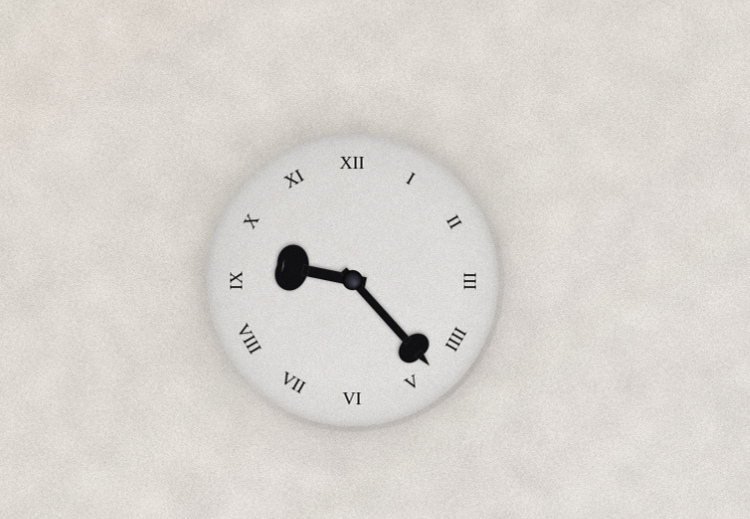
{"hour": 9, "minute": 23}
